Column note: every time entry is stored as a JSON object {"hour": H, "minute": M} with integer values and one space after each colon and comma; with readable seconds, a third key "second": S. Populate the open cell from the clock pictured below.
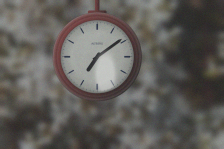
{"hour": 7, "minute": 9}
